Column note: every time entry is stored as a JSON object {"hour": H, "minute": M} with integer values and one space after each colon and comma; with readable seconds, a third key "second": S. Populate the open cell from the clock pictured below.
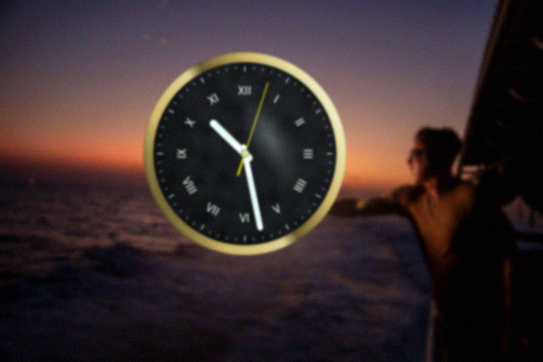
{"hour": 10, "minute": 28, "second": 3}
